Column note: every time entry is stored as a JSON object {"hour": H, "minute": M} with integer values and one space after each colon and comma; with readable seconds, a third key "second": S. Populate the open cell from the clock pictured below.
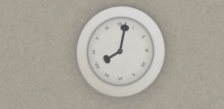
{"hour": 8, "minute": 2}
